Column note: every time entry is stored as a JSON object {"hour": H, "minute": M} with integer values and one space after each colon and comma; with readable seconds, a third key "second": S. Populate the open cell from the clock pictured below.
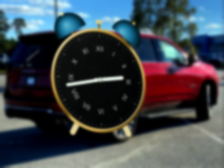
{"hour": 2, "minute": 43}
